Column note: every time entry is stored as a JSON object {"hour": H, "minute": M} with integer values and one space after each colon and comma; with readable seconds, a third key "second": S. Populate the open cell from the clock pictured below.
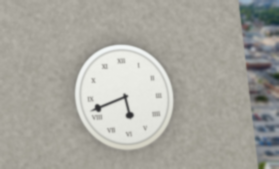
{"hour": 5, "minute": 42}
